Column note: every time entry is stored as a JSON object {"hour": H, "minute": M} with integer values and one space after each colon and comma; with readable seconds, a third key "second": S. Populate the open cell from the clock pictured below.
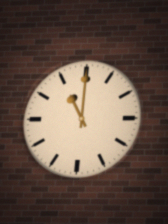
{"hour": 11, "minute": 0}
